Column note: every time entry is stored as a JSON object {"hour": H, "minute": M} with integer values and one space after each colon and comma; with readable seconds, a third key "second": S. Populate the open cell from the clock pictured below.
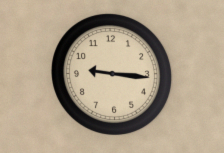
{"hour": 9, "minute": 16}
